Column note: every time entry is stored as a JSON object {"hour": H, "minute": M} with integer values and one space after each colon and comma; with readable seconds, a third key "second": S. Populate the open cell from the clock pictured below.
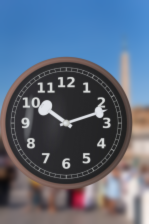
{"hour": 10, "minute": 12}
